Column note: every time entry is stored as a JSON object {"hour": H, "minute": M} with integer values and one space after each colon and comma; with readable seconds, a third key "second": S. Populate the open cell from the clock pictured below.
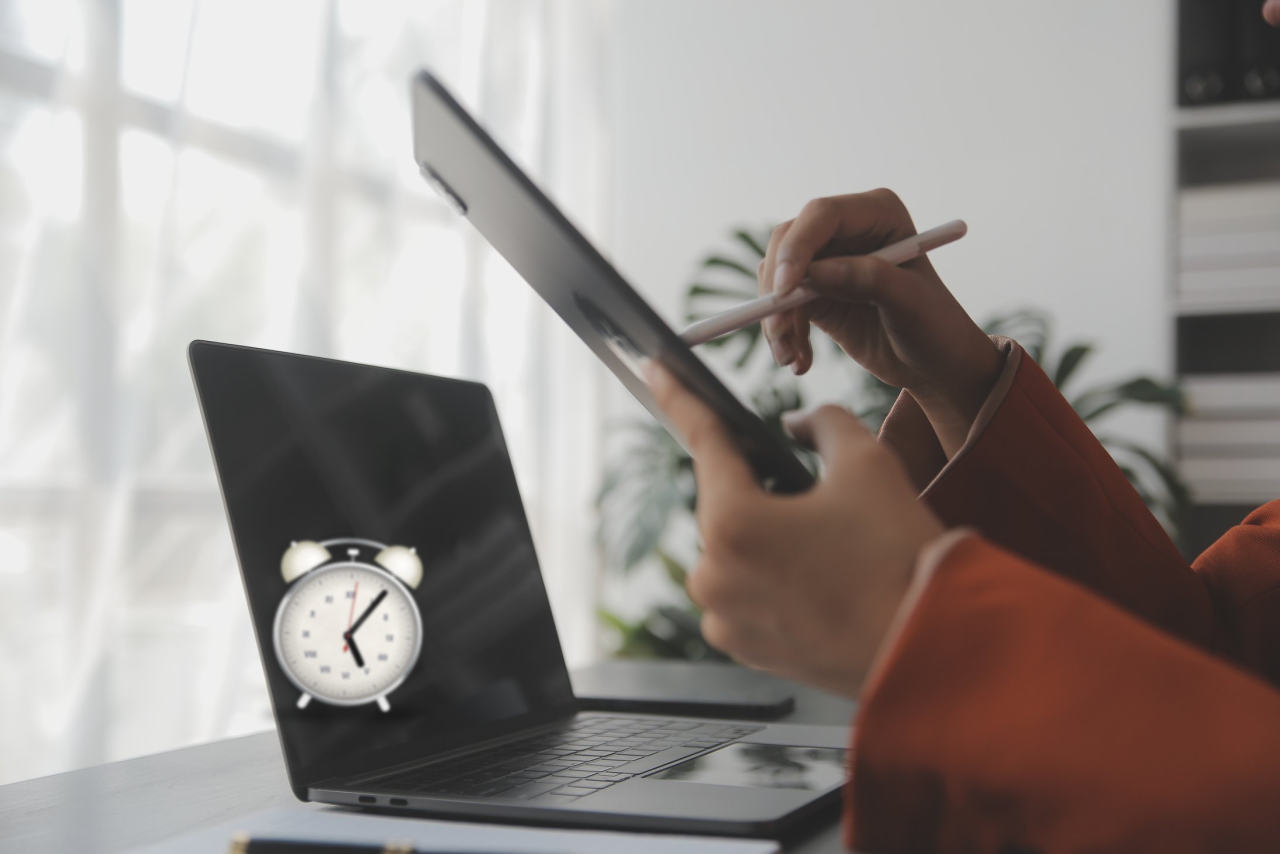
{"hour": 5, "minute": 6, "second": 1}
